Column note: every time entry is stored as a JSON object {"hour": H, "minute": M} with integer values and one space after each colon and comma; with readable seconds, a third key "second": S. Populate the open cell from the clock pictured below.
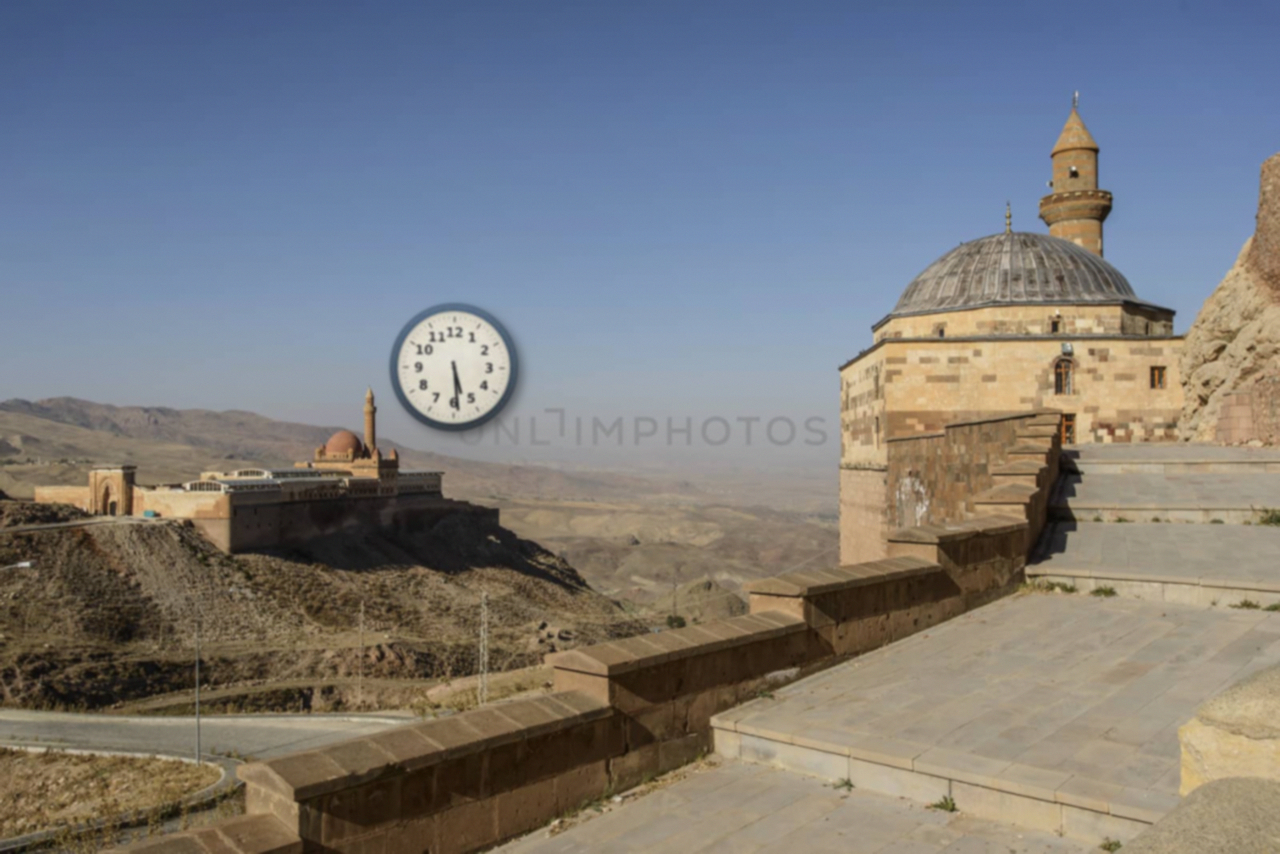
{"hour": 5, "minute": 29}
